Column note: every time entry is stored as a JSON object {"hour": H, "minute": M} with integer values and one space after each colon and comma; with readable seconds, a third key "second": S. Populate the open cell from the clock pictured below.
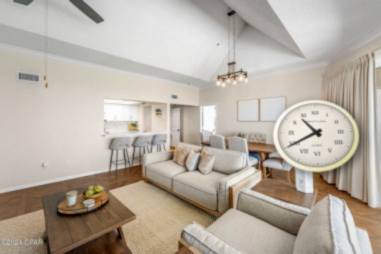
{"hour": 10, "minute": 40}
